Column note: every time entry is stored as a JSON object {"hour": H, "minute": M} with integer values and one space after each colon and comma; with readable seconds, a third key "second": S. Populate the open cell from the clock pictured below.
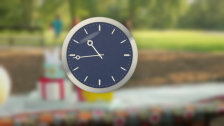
{"hour": 10, "minute": 44}
